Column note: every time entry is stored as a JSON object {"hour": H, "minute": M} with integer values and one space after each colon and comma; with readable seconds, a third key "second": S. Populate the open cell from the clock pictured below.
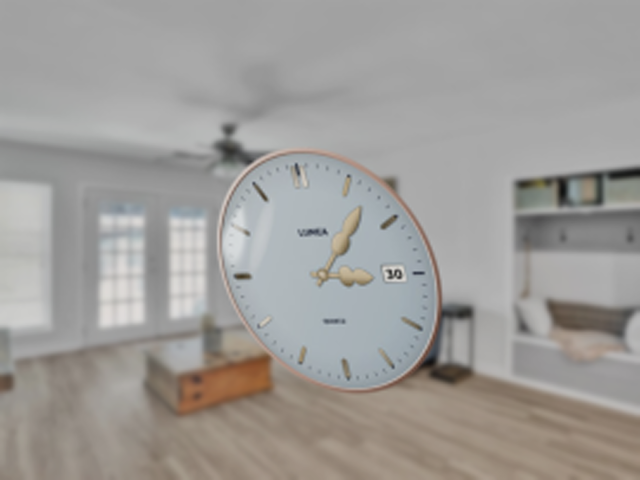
{"hour": 3, "minute": 7}
